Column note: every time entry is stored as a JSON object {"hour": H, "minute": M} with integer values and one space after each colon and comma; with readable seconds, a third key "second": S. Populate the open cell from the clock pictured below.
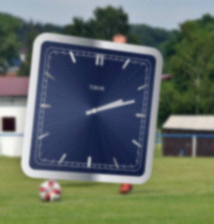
{"hour": 2, "minute": 12}
